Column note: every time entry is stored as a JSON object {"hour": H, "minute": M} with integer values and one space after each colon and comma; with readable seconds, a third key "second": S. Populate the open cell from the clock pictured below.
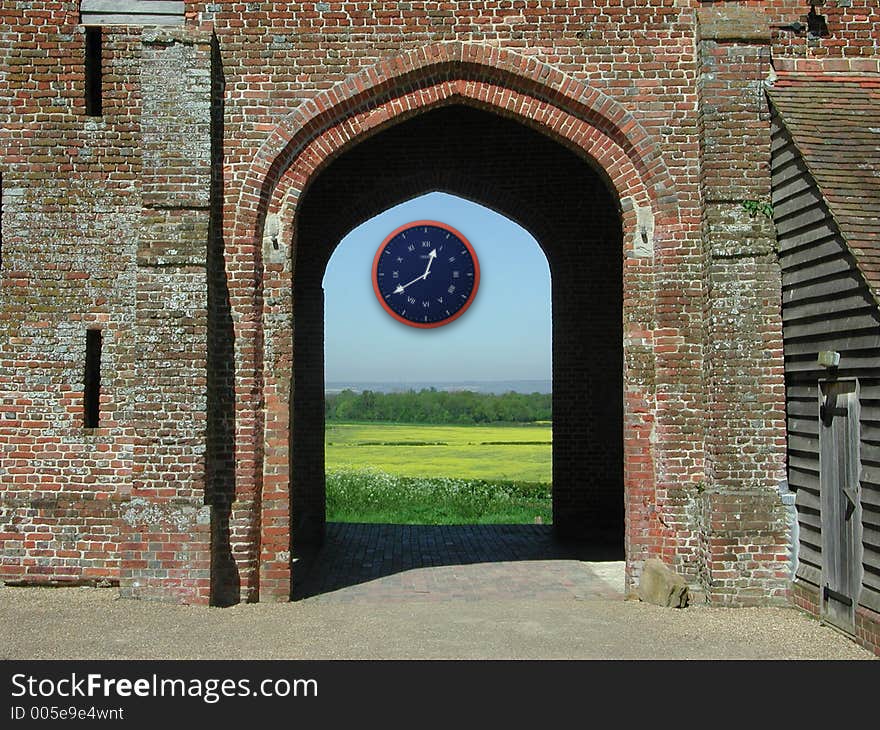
{"hour": 12, "minute": 40}
